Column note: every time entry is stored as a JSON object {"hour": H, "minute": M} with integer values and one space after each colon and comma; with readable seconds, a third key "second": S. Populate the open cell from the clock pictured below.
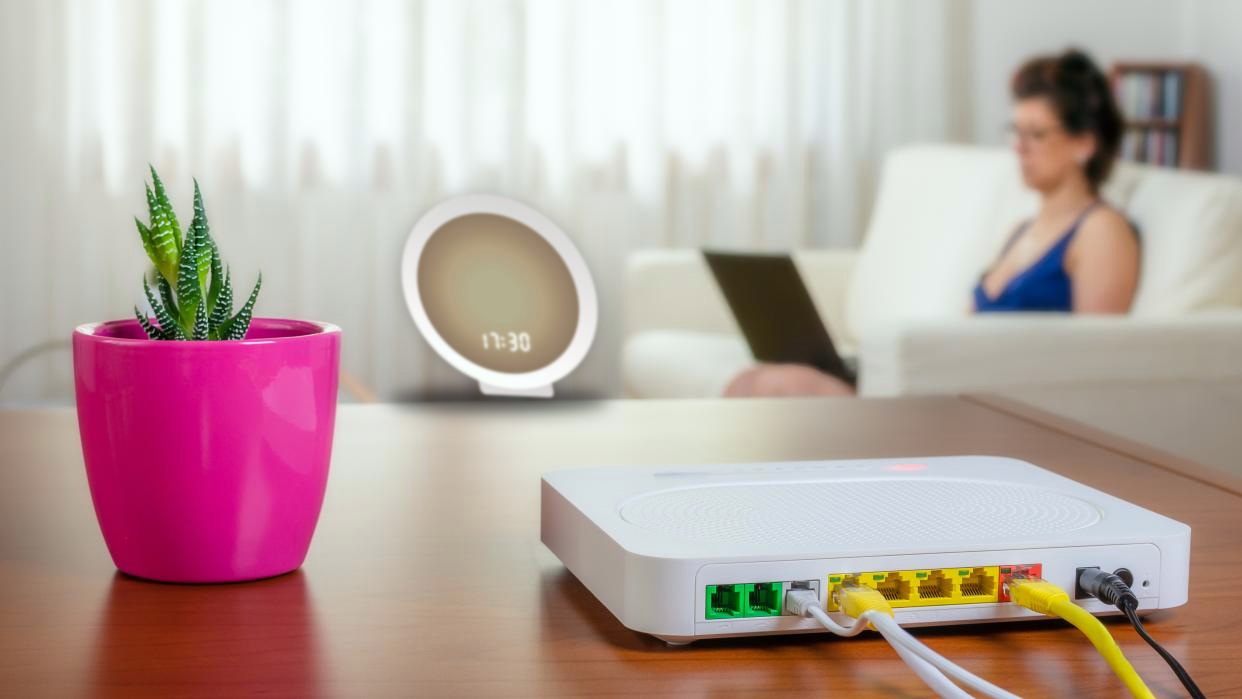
{"hour": 17, "minute": 30}
